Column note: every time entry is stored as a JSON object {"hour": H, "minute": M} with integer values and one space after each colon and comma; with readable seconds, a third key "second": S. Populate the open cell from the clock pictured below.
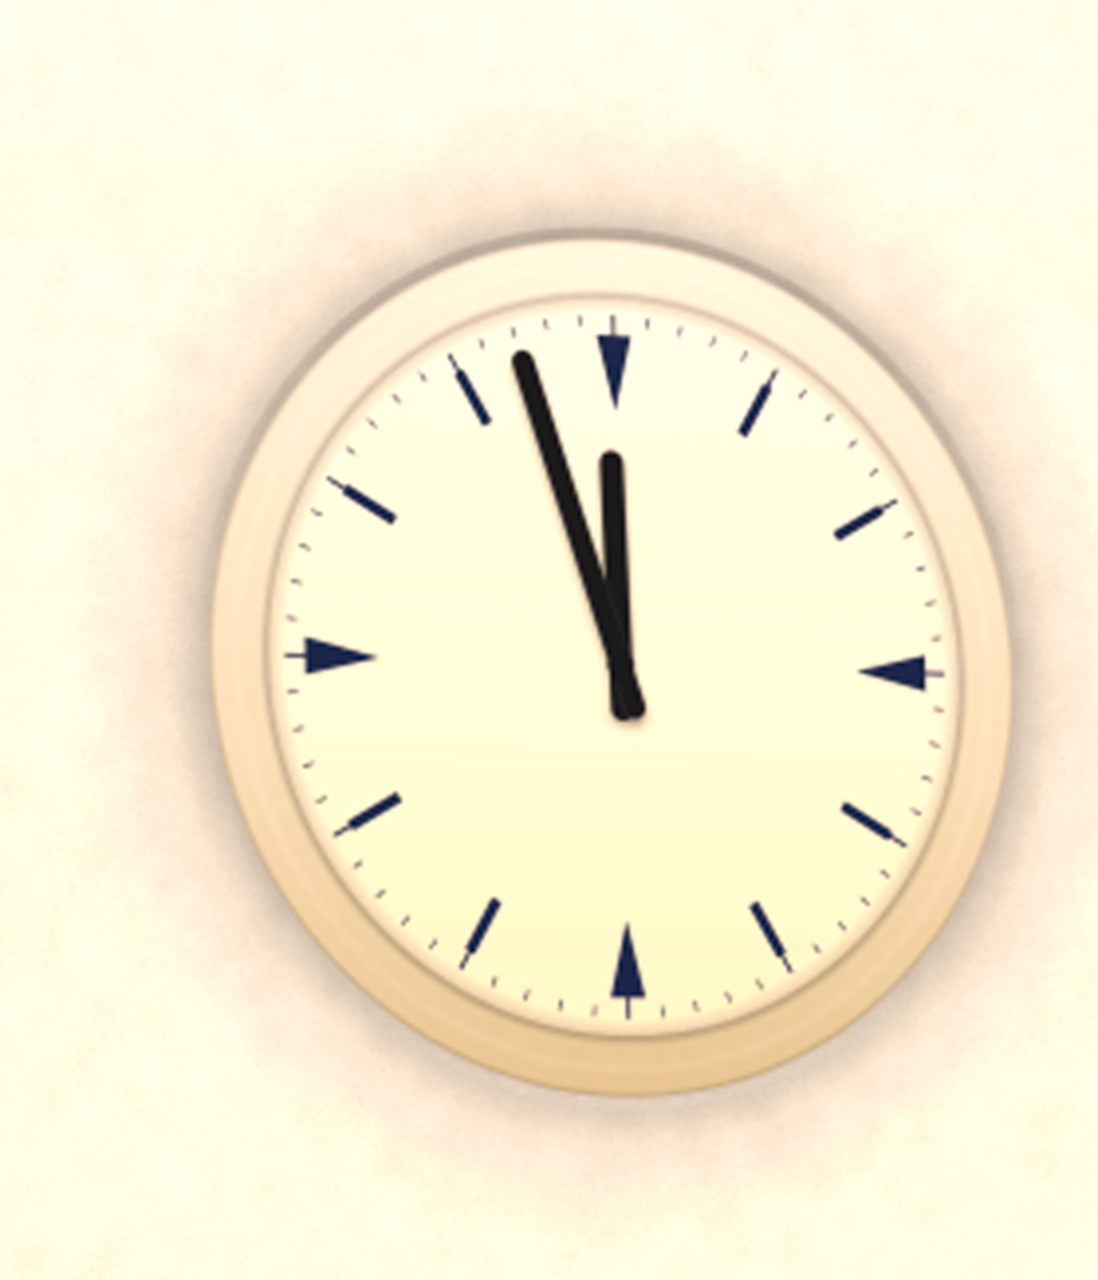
{"hour": 11, "minute": 57}
